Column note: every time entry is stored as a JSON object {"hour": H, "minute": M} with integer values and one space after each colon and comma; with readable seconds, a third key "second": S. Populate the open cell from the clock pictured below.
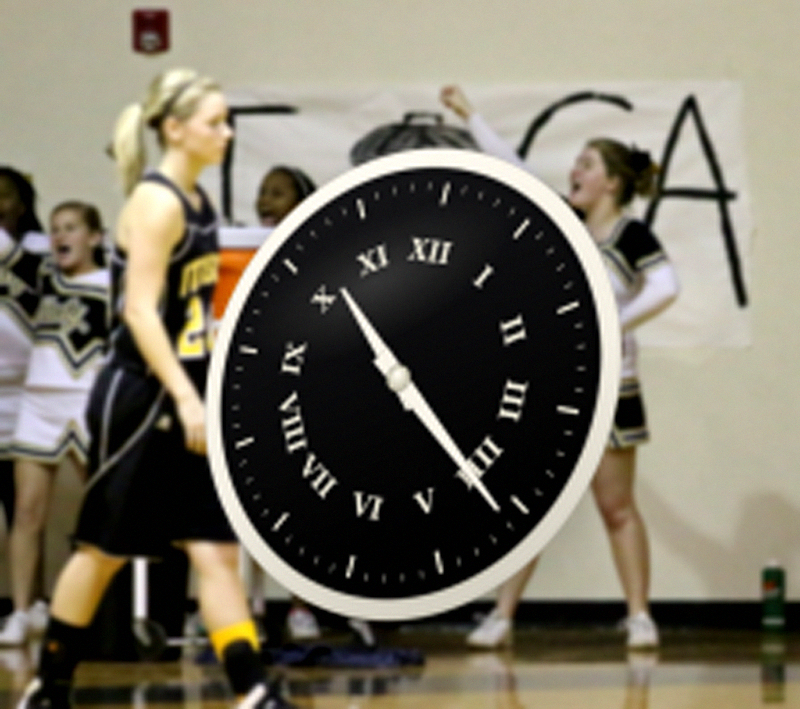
{"hour": 10, "minute": 21}
